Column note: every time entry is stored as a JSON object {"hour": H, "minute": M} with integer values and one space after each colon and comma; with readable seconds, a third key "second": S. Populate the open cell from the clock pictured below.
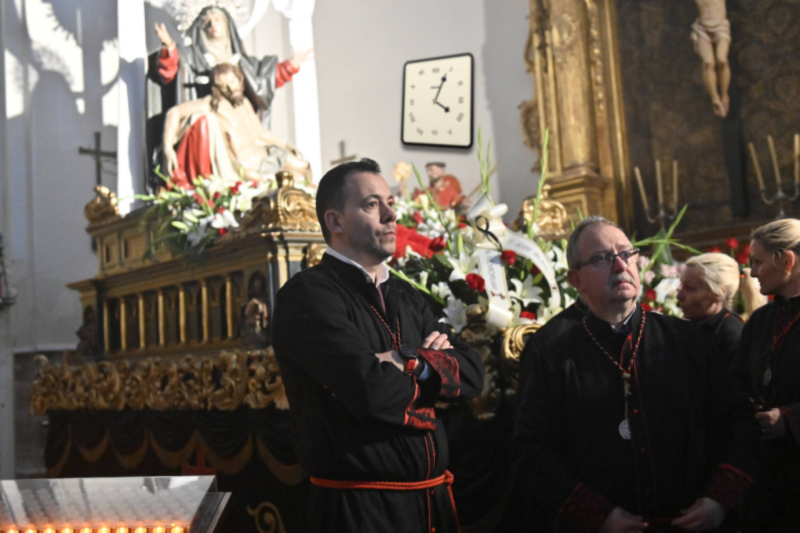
{"hour": 4, "minute": 4}
